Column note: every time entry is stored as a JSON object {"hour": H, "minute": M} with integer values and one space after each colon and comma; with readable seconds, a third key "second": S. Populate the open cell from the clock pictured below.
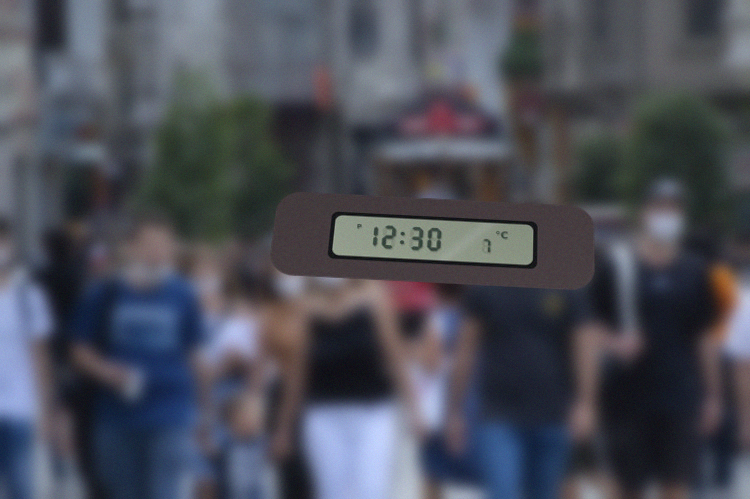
{"hour": 12, "minute": 30}
